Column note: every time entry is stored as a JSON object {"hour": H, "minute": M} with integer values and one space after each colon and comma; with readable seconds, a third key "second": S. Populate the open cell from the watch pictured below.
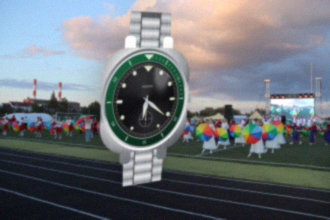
{"hour": 6, "minute": 21}
